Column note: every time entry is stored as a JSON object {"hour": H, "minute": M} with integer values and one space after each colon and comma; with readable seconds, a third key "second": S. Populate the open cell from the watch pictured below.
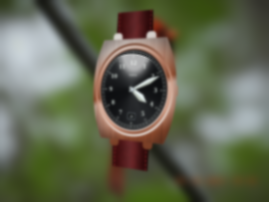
{"hour": 4, "minute": 11}
